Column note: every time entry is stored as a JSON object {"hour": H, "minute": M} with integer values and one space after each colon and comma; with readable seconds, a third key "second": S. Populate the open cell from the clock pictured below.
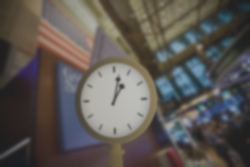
{"hour": 1, "minute": 2}
